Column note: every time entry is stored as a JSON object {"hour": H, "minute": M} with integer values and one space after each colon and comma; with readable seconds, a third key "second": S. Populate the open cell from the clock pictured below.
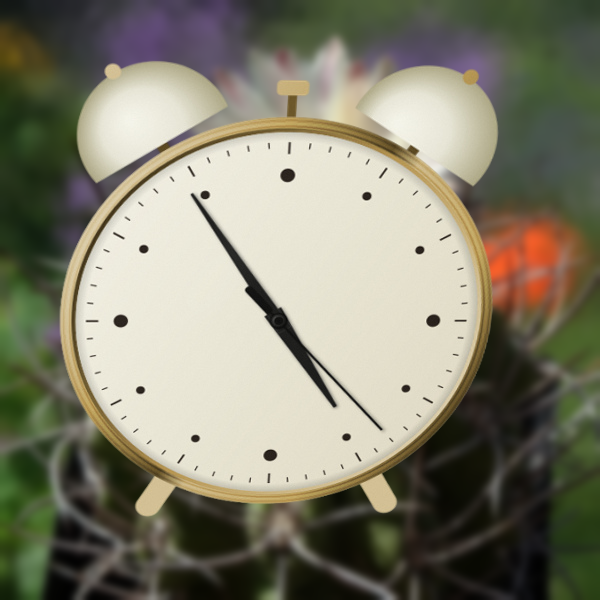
{"hour": 4, "minute": 54, "second": 23}
